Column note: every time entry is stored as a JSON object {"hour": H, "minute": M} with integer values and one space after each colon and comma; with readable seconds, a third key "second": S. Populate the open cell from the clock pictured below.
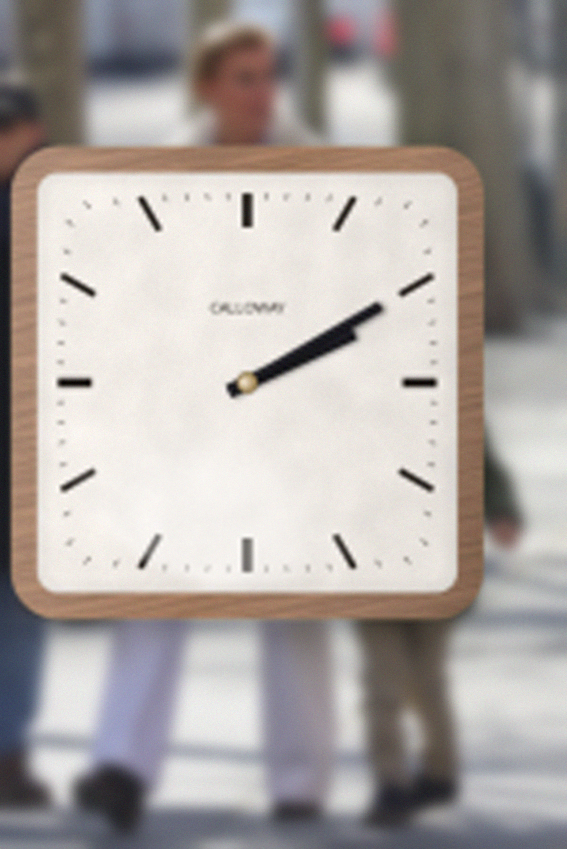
{"hour": 2, "minute": 10}
